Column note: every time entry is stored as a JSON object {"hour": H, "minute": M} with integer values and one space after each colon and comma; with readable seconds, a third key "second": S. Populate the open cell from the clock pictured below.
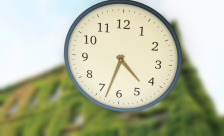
{"hour": 4, "minute": 33}
